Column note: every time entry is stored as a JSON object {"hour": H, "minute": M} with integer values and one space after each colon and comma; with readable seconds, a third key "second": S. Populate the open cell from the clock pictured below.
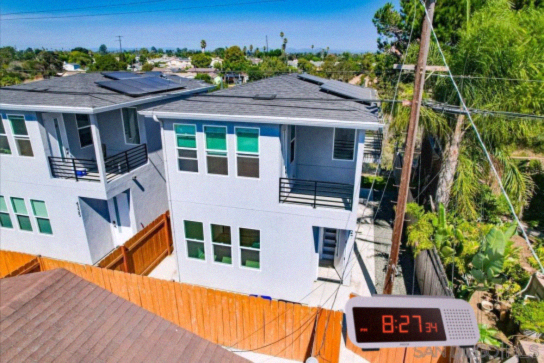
{"hour": 8, "minute": 27, "second": 34}
